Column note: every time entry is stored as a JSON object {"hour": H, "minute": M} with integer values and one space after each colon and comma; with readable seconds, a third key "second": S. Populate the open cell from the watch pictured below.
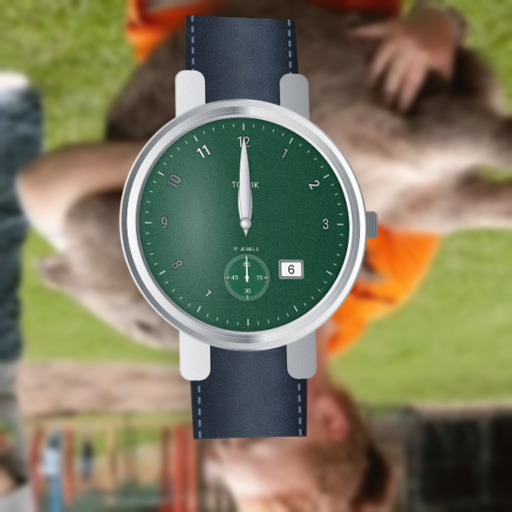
{"hour": 12, "minute": 0}
